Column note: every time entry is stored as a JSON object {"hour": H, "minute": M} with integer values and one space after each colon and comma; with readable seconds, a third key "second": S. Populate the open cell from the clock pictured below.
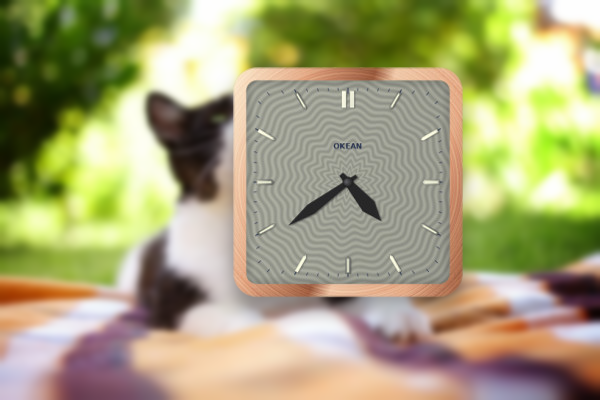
{"hour": 4, "minute": 39}
